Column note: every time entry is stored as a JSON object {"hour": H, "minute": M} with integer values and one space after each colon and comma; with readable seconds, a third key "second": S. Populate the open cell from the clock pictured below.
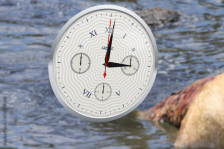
{"hour": 3, "minute": 1}
